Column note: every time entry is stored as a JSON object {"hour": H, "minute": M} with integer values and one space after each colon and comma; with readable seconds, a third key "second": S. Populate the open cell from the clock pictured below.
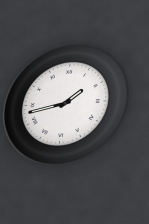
{"hour": 1, "minute": 43}
